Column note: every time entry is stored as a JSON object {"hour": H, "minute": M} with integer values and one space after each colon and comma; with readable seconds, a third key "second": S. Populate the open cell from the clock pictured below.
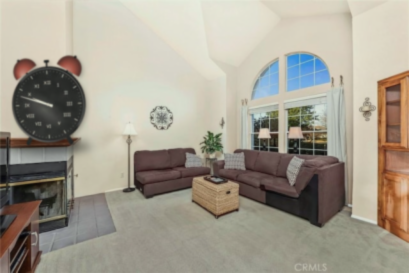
{"hour": 9, "minute": 48}
